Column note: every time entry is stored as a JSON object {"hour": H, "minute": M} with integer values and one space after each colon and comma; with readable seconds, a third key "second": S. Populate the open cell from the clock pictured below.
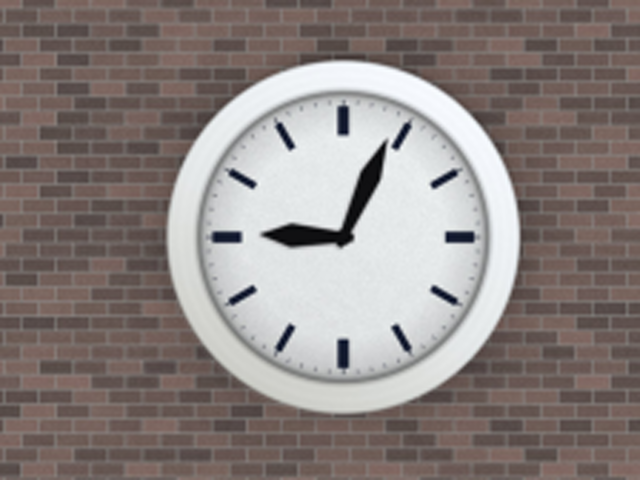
{"hour": 9, "minute": 4}
